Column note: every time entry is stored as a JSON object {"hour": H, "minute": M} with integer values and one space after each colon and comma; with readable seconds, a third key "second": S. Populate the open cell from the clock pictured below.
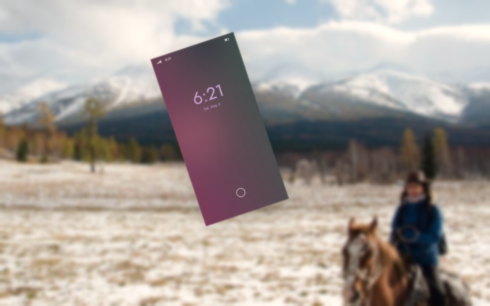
{"hour": 6, "minute": 21}
